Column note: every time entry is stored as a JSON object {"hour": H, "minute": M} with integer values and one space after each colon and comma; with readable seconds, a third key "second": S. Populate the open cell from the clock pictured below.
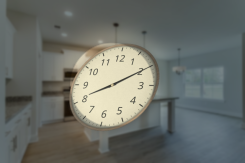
{"hour": 8, "minute": 10}
